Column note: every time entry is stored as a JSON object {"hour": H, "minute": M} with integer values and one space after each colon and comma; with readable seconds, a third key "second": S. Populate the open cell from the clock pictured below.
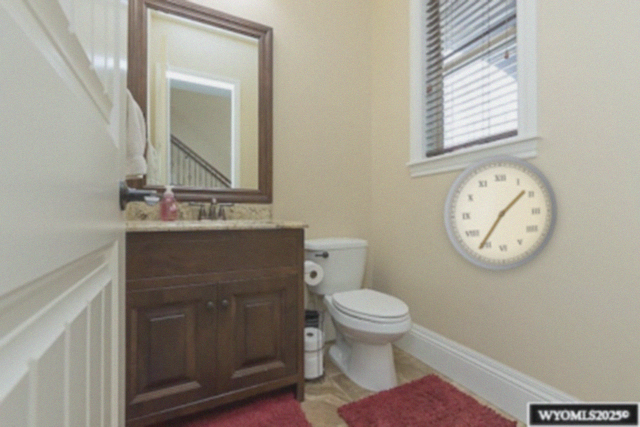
{"hour": 1, "minute": 36}
